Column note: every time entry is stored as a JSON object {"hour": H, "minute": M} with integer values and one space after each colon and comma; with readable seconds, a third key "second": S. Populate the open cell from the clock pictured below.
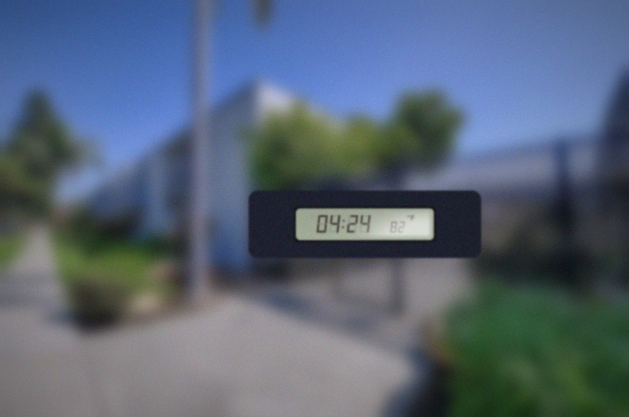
{"hour": 4, "minute": 24}
